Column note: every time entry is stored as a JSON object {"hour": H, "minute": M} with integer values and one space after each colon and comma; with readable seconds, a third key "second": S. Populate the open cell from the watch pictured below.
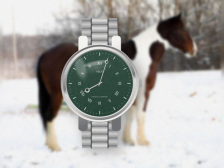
{"hour": 8, "minute": 3}
